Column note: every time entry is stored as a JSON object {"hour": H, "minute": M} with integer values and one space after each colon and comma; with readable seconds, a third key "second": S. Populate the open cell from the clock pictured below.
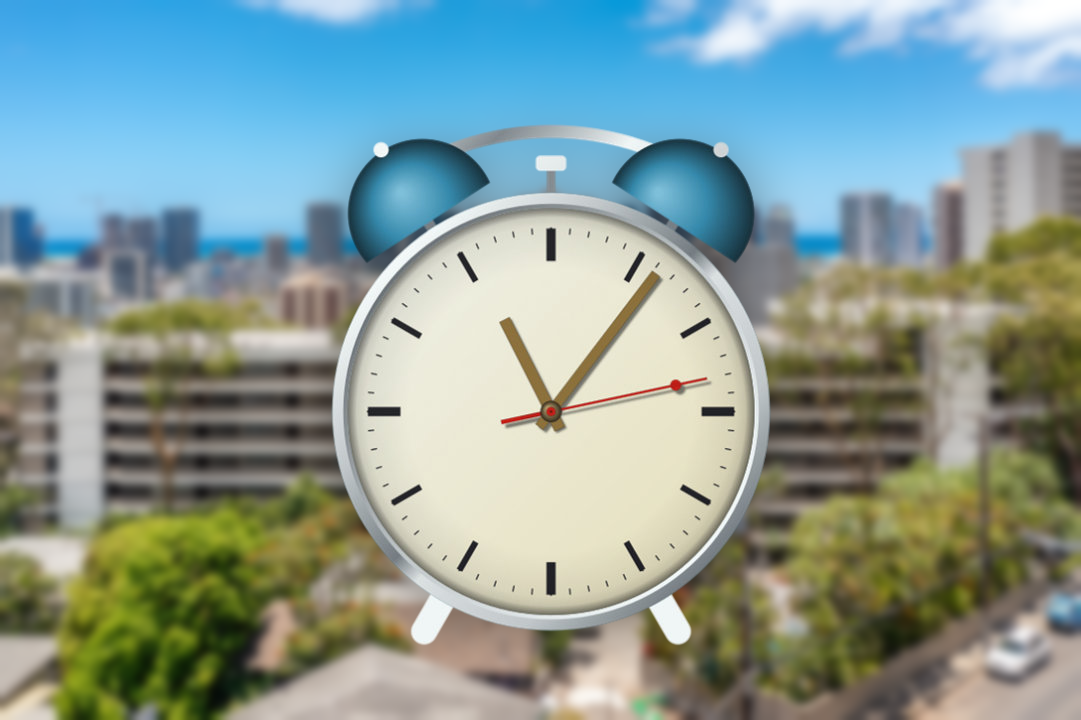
{"hour": 11, "minute": 6, "second": 13}
